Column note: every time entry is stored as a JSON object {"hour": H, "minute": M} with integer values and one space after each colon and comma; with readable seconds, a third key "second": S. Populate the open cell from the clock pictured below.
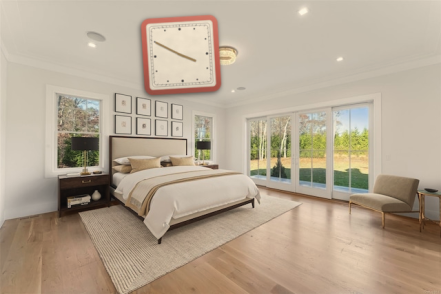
{"hour": 3, "minute": 50}
